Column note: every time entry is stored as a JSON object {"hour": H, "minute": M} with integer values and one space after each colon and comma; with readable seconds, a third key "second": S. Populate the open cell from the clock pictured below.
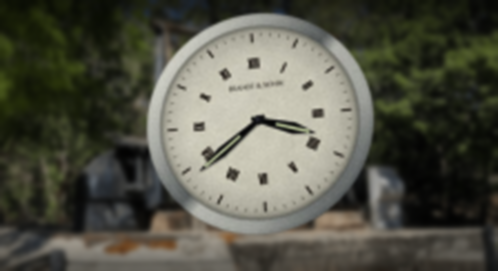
{"hour": 3, "minute": 39}
